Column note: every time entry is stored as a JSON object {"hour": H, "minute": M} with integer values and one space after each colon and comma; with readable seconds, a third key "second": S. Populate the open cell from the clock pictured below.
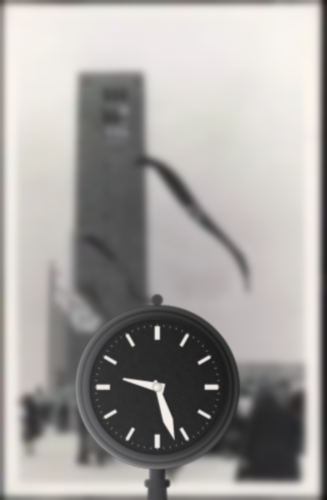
{"hour": 9, "minute": 27}
